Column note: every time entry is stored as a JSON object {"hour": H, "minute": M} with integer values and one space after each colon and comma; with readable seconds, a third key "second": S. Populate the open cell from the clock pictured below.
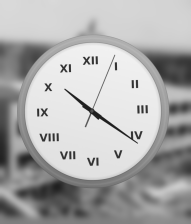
{"hour": 10, "minute": 21, "second": 4}
